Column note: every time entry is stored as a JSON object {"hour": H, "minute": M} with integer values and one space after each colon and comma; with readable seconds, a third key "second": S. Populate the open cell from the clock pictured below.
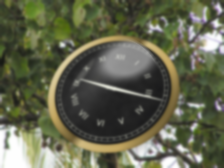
{"hour": 9, "minute": 16}
